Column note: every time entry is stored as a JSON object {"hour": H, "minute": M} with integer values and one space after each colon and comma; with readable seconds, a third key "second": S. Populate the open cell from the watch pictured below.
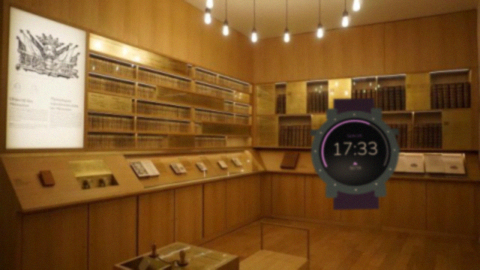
{"hour": 17, "minute": 33}
